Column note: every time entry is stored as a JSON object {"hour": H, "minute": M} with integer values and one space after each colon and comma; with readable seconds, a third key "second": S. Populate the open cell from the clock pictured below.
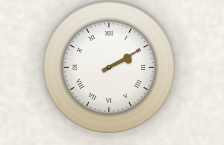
{"hour": 2, "minute": 10}
